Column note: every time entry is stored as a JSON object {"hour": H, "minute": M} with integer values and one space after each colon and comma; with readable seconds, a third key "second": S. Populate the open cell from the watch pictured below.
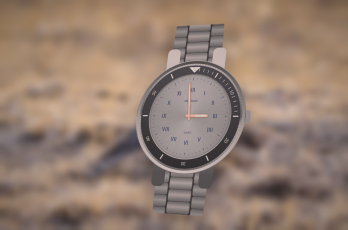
{"hour": 2, "minute": 59}
